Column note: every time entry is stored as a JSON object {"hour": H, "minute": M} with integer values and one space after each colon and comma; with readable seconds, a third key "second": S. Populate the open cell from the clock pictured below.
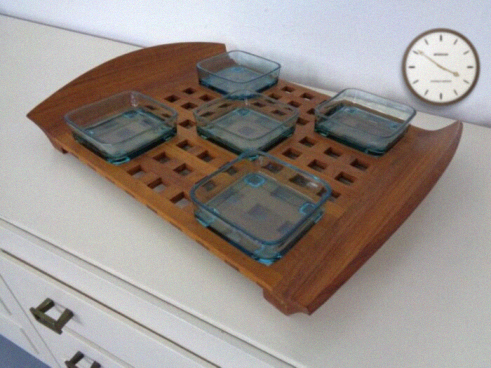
{"hour": 3, "minute": 51}
